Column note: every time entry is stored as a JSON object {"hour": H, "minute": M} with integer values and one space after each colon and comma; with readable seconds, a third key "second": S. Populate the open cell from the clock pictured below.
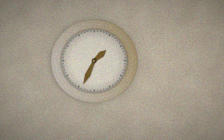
{"hour": 1, "minute": 34}
